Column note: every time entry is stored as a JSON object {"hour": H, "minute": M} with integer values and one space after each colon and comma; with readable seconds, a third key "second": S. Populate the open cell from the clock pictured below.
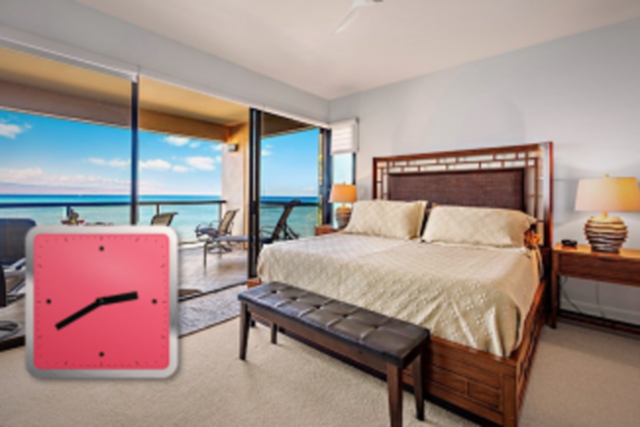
{"hour": 2, "minute": 40}
